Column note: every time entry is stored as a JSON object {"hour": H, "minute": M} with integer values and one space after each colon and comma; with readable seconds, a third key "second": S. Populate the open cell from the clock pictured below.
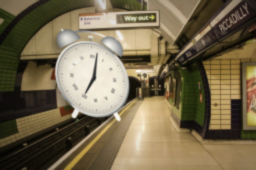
{"hour": 7, "minute": 2}
